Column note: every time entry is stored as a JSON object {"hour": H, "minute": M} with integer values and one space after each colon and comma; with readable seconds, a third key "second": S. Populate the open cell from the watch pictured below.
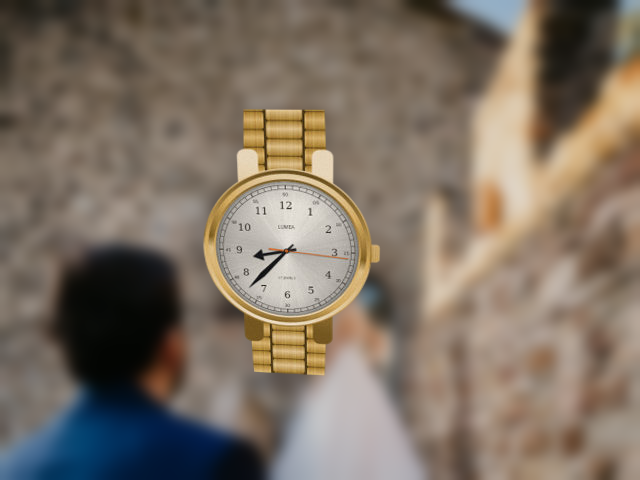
{"hour": 8, "minute": 37, "second": 16}
